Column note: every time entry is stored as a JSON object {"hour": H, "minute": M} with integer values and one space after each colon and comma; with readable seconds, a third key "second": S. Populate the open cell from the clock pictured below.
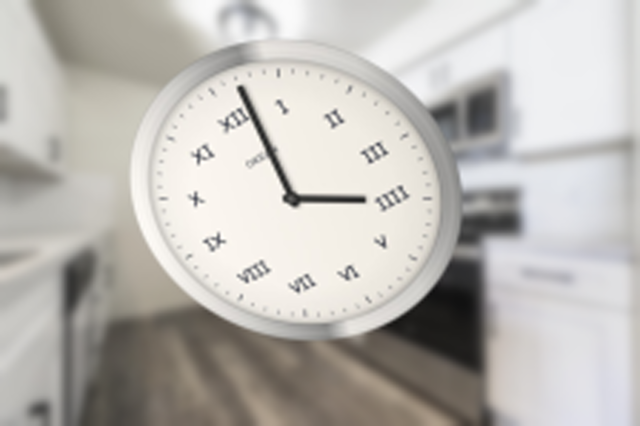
{"hour": 4, "minute": 2}
